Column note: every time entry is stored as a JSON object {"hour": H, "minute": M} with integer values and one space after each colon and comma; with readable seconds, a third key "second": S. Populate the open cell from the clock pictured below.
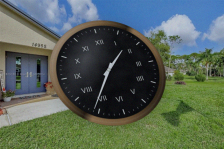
{"hour": 1, "minute": 36}
